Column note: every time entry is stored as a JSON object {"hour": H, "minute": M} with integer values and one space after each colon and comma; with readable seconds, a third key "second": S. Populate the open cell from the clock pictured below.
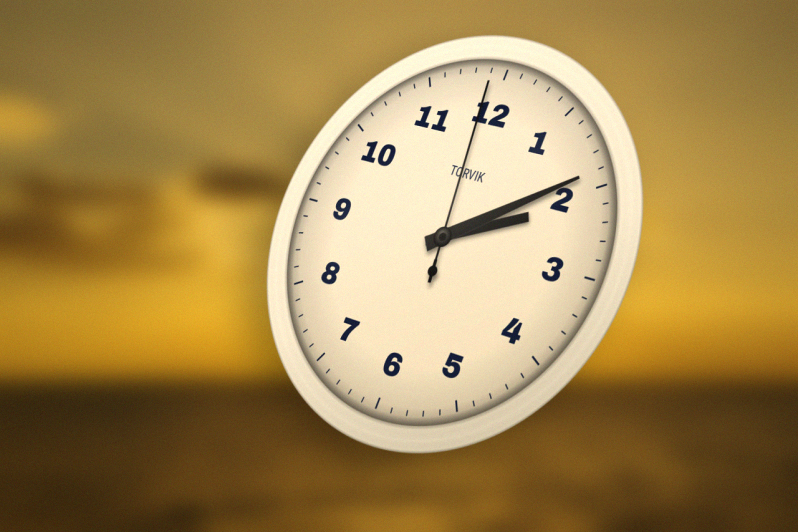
{"hour": 2, "minute": 8, "second": 59}
